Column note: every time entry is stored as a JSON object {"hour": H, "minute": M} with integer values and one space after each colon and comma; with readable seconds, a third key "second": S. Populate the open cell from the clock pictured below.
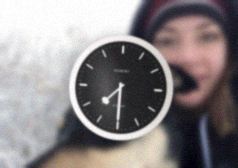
{"hour": 7, "minute": 30}
